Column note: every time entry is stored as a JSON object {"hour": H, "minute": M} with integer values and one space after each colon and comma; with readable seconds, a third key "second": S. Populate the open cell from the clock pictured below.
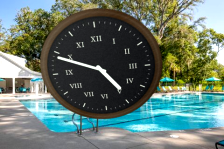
{"hour": 4, "minute": 49}
